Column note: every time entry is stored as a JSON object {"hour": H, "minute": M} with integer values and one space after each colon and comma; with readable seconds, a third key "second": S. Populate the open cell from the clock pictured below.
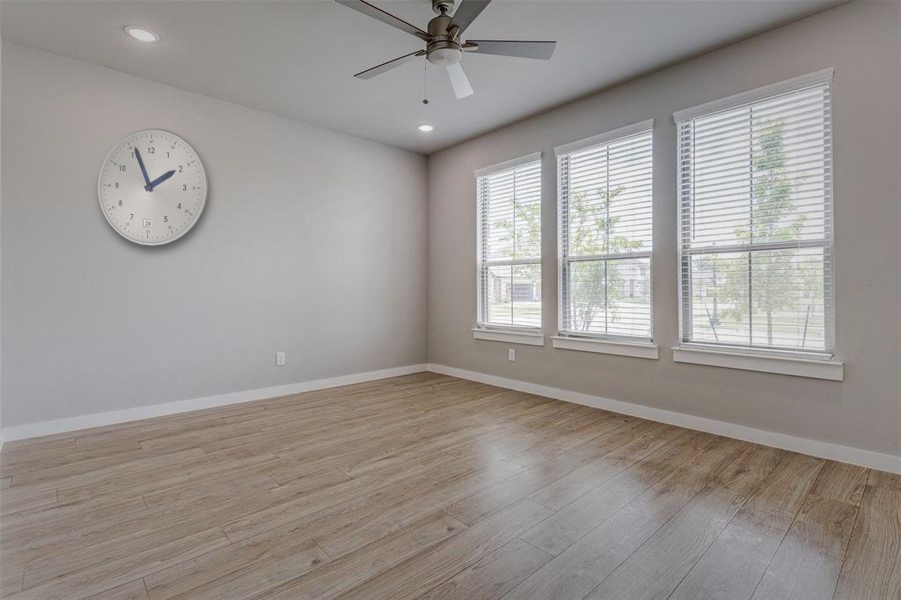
{"hour": 1, "minute": 56}
